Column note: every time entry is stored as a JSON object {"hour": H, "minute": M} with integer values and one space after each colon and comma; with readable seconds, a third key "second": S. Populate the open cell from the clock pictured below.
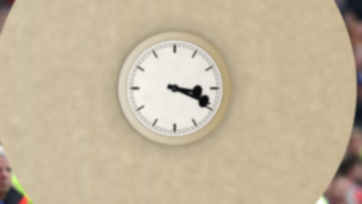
{"hour": 3, "minute": 19}
